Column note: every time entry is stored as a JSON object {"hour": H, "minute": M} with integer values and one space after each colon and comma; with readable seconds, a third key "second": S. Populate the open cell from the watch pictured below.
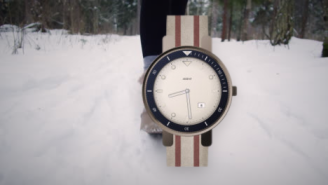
{"hour": 8, "minute": 29}
